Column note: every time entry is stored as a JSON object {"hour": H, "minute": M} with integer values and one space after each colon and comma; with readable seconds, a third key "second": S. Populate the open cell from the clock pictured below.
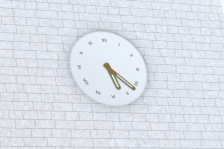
{"hour": 5, "minute": 22}
